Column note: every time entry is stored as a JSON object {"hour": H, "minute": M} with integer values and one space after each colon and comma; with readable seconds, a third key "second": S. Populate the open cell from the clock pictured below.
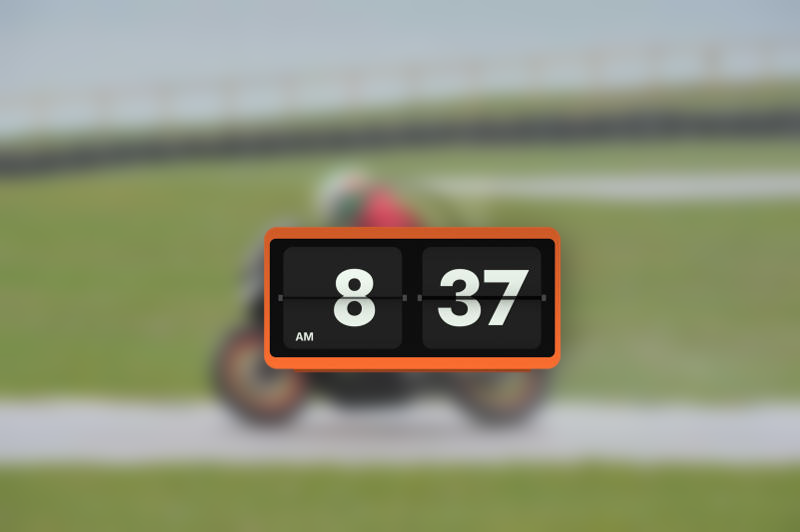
{"hour": 8, "minute": 37}
